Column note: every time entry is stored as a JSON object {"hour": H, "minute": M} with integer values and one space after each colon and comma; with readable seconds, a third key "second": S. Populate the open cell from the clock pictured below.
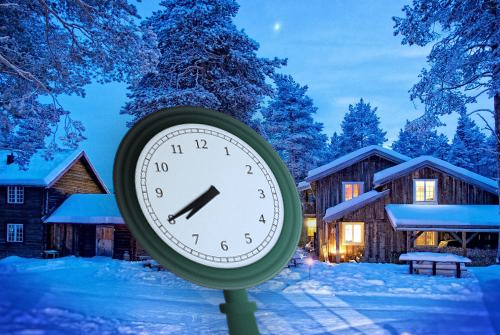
{"hour": 7, "minute": 40}
